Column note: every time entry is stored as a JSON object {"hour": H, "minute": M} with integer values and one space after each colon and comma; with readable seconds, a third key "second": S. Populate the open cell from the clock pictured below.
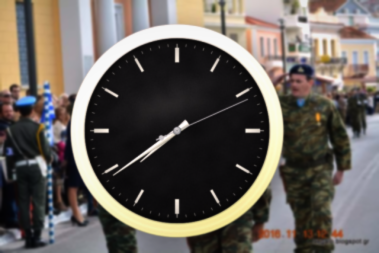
{"hour": 7, "minute": 39, "second": 11}
